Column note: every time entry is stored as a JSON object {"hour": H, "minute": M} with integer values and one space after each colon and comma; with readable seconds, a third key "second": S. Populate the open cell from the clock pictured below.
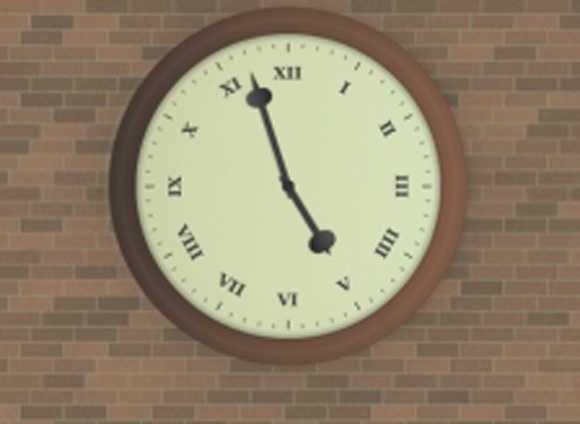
{"hour": 4, "minute": 57}
